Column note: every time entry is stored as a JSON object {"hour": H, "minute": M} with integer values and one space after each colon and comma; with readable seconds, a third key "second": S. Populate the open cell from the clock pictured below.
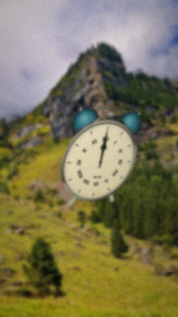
{"hour": 12, "minute": 0}
